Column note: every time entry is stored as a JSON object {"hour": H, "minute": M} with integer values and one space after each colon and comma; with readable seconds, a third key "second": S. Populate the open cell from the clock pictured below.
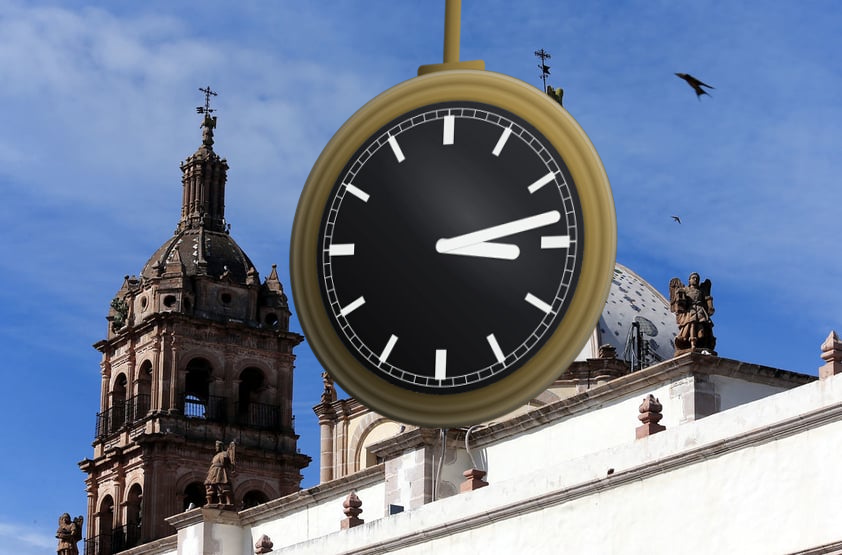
{"hour": 3, "minute": 13}
